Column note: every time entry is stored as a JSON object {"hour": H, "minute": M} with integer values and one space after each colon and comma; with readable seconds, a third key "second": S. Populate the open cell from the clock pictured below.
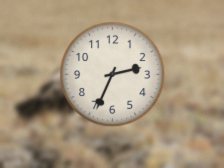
{"hour": 2, "minute": 34}
